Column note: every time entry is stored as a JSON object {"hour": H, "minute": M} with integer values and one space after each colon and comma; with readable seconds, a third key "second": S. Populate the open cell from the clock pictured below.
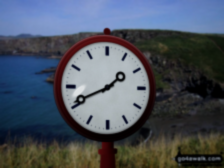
{"hour": 1, "minute": 41}
